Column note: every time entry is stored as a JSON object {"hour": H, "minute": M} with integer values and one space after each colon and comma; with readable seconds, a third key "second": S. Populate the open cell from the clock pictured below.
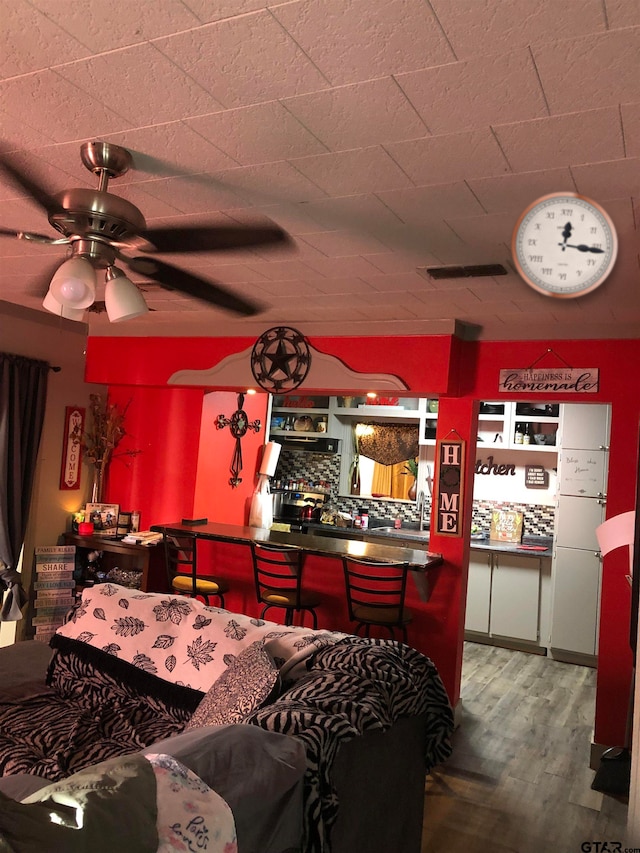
{"hour": 12, "minute": 16}
